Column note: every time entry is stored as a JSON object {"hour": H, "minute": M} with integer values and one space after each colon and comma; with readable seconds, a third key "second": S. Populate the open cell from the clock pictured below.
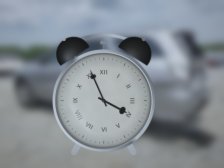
{"hour": 3, "minute": 56}
